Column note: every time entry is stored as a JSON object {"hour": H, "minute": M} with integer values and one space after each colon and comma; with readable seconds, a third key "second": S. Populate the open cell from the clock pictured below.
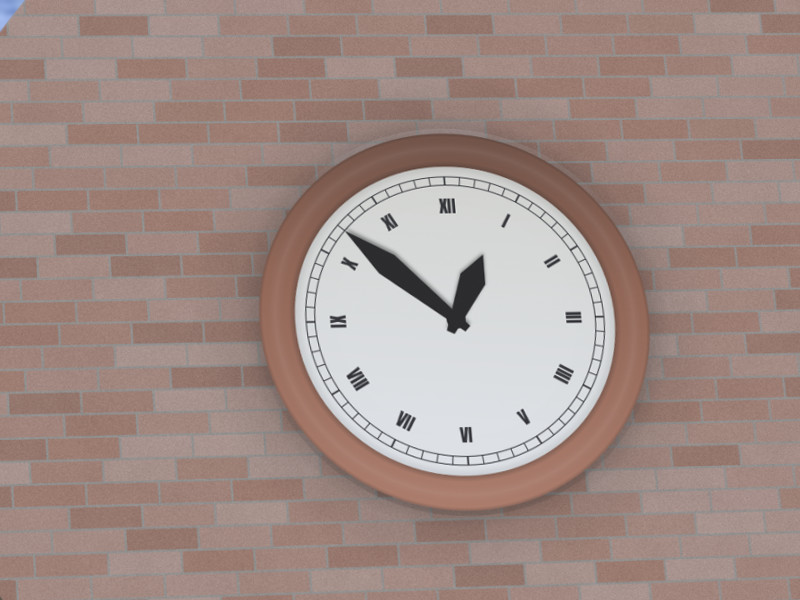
{"hour": 12, "minute": 52}
